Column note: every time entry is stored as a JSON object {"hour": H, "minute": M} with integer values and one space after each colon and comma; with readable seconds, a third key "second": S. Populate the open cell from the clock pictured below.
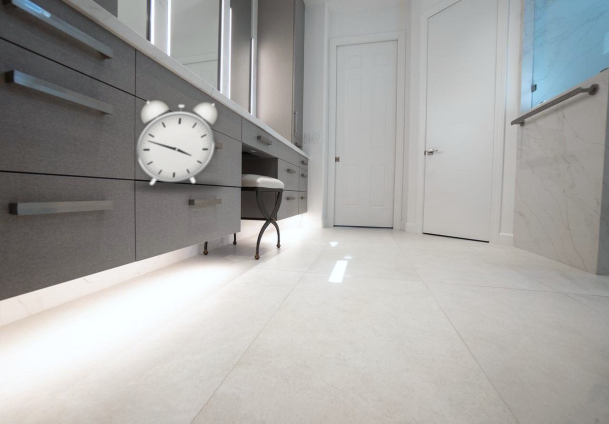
{"hour": 3, "minute": 48}
